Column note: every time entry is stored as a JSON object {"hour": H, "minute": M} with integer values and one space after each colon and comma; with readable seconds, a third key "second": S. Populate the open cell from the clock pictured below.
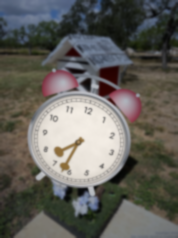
{"hour": 7, "minute": 32}
